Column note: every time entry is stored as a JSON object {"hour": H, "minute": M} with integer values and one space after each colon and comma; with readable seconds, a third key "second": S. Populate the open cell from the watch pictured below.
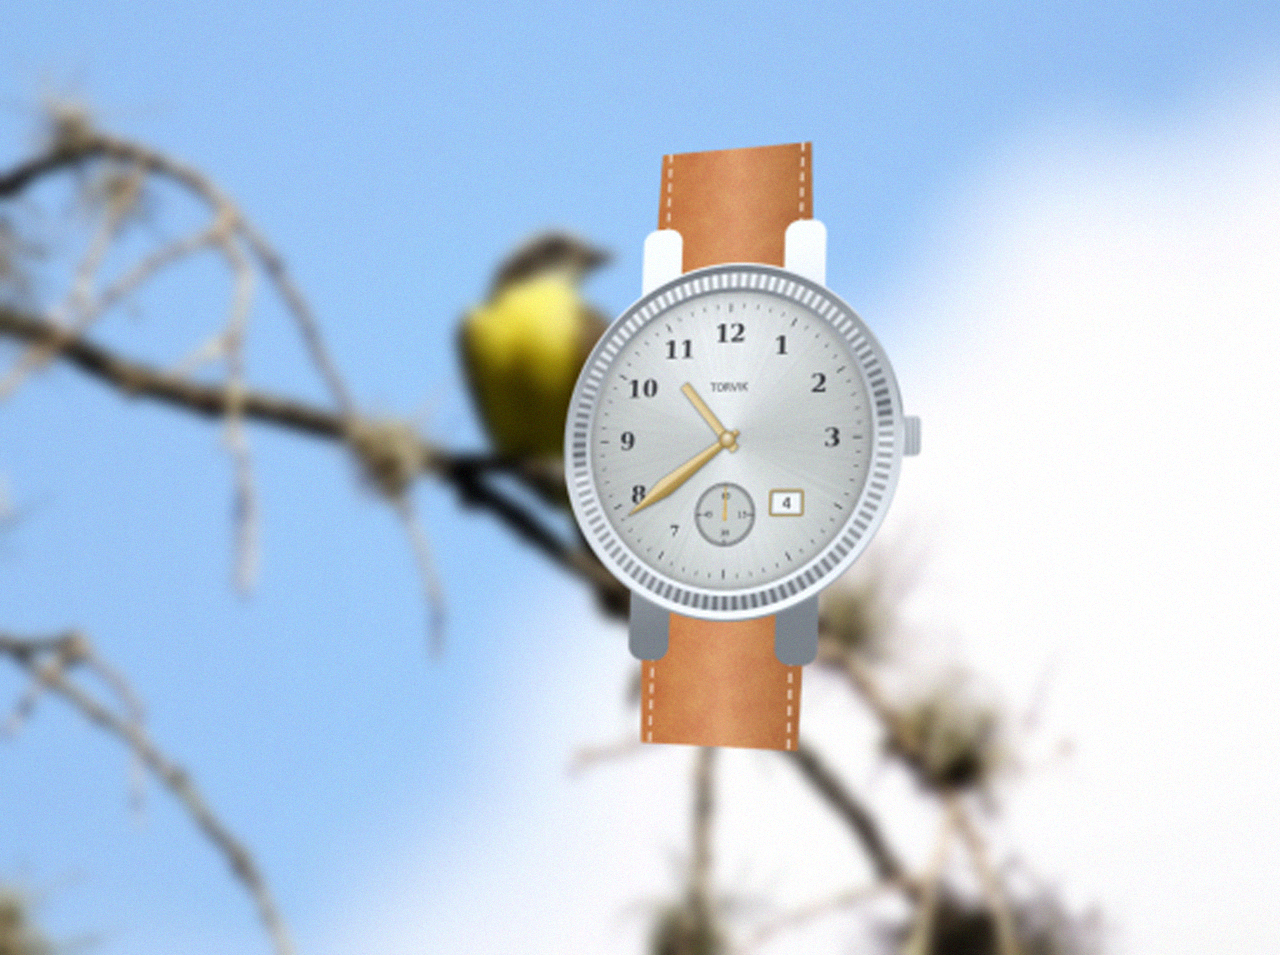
{"hour": 10, "minute": 39}
